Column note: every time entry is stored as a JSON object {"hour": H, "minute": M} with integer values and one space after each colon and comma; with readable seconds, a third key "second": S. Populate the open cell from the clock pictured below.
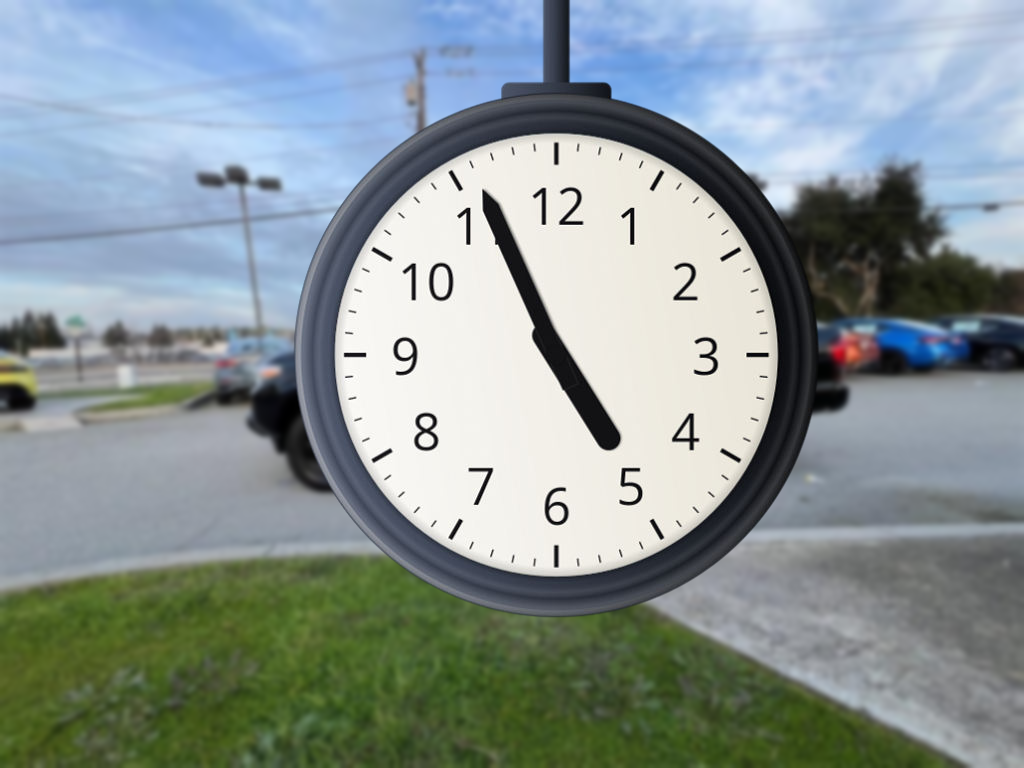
{"hour": 4, "minute": 56}
